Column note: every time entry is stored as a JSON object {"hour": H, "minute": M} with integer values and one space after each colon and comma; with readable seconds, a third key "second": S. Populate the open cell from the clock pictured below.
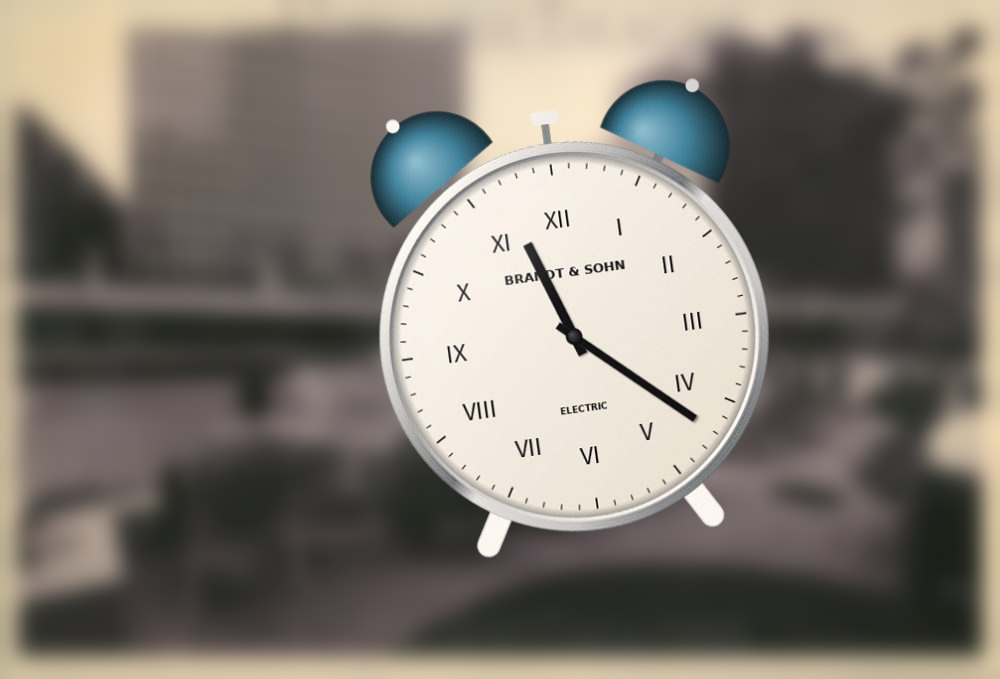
{"hour": 11, "minute": 22}
